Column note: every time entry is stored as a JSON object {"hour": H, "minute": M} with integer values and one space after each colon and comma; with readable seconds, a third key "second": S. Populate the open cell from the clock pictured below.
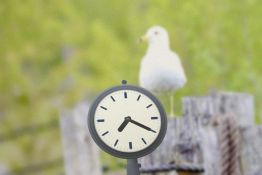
{"hour": 7, "minute": 20}
